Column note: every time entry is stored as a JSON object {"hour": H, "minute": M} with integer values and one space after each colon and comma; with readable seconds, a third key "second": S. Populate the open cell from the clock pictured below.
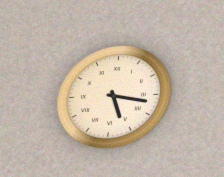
{"hour": 5, "minute": 17}
